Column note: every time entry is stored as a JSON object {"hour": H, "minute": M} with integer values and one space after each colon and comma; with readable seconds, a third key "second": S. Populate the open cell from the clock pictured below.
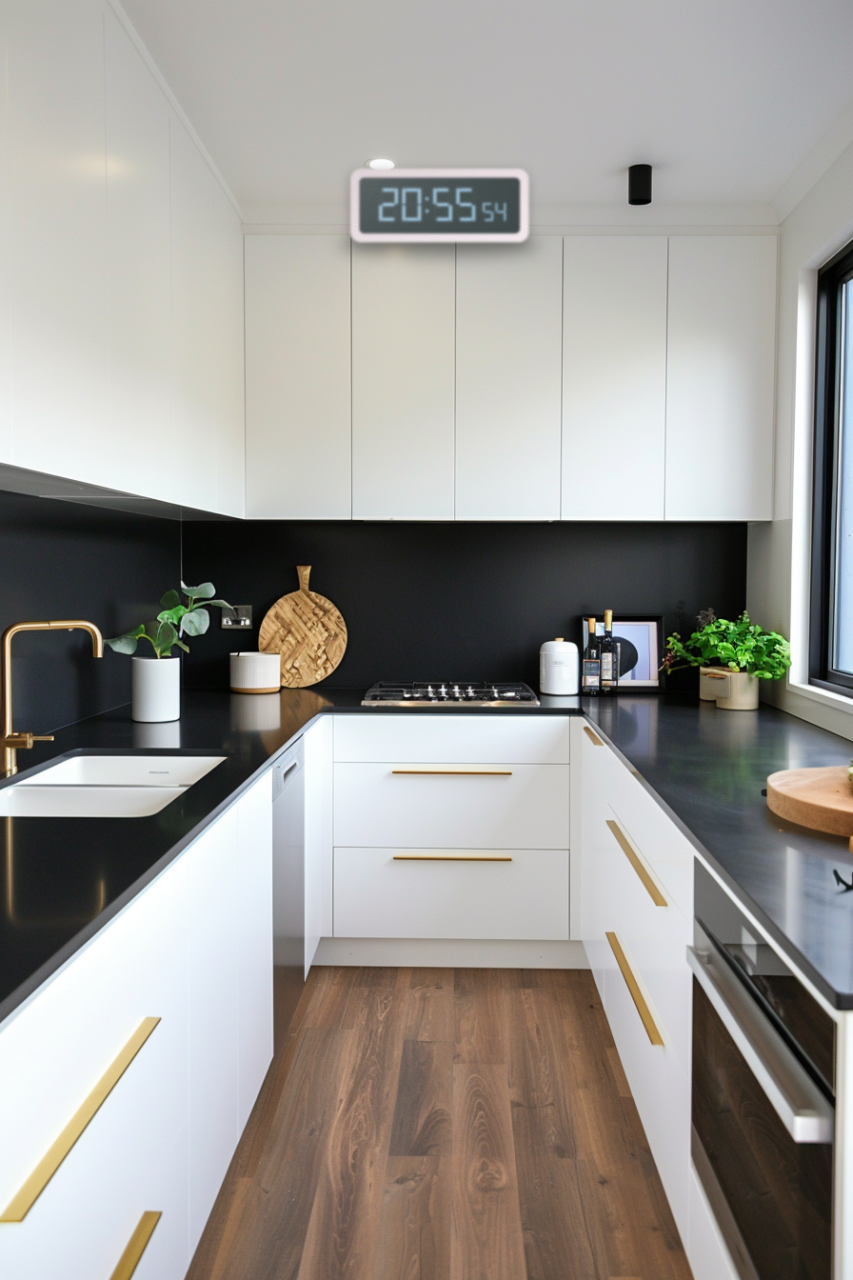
{"hour": 20, "minute": 55, "second": 54}
